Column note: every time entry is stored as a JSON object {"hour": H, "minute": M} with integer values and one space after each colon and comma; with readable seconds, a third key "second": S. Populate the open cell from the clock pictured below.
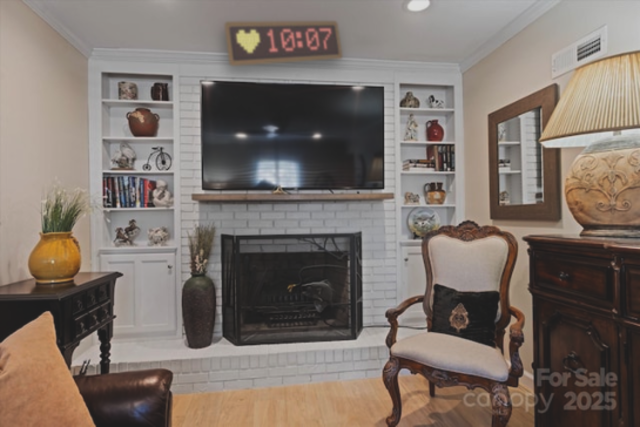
{"hour": 10, "minute": 7}
